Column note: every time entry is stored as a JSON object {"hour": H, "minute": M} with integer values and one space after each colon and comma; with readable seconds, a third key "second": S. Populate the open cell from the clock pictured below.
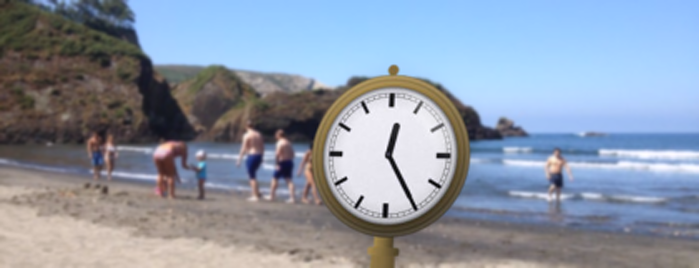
{"hour": 12, "minute": 25}
